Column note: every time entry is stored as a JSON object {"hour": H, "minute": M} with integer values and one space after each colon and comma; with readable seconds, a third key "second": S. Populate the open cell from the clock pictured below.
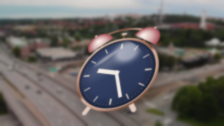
{"hour": 9, "minute": 27}
